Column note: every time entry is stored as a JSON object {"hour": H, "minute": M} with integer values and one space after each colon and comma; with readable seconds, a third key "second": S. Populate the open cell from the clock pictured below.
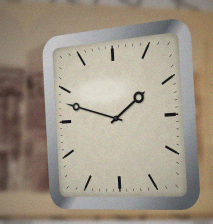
{"hour": 1, "minute": 48}
